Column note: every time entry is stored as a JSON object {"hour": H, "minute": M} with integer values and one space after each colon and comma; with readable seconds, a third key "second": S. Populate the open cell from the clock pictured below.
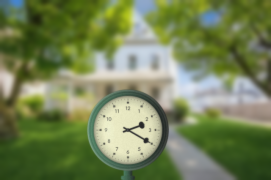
{"hour": 2, "minute": 20}
